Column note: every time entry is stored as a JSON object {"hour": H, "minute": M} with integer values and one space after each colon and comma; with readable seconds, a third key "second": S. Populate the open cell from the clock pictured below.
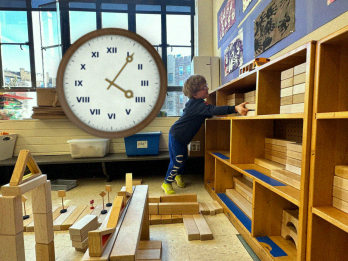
{"hour": 4, "minute": 6}
